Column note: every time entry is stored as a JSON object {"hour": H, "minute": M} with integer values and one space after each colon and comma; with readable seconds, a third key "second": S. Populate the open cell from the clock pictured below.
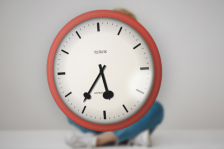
{"hour": 5, "minute": 36}
